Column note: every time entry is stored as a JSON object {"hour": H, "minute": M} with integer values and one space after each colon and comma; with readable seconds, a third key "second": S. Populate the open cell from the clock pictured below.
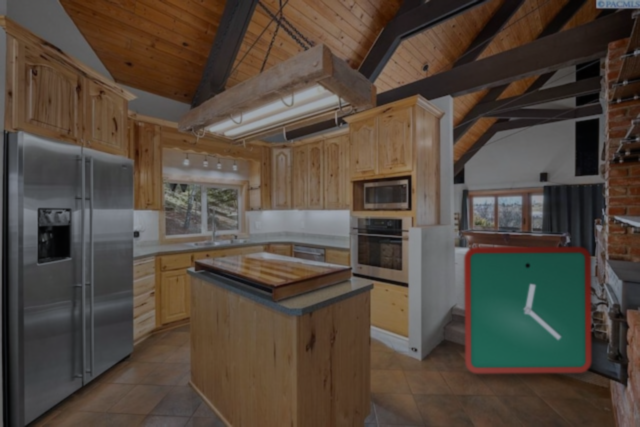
{"hour": 12, "minute": 22}
